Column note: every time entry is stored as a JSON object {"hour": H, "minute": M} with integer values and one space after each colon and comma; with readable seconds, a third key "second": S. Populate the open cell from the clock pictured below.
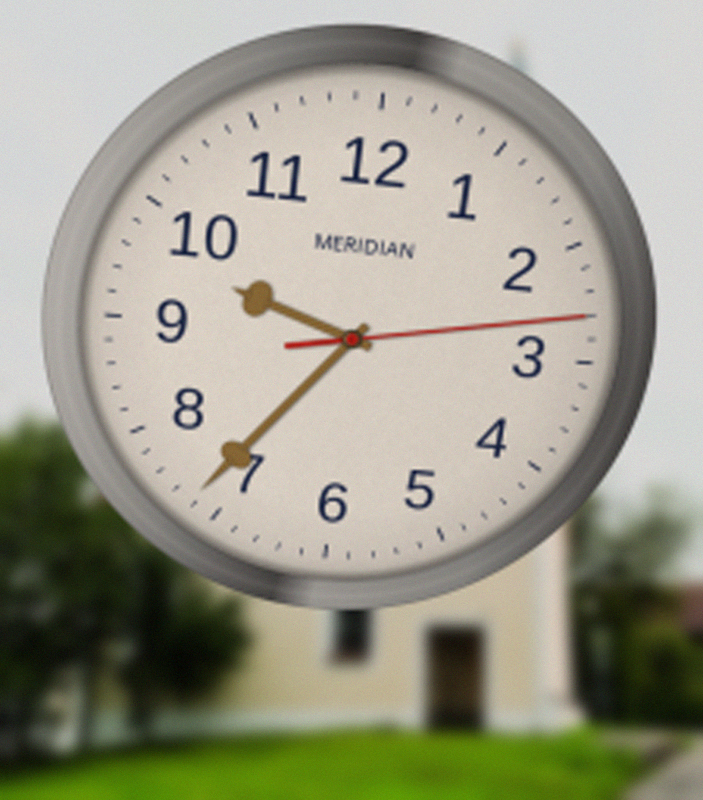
{"hour": 9, "minute": 36, "second": 13}
